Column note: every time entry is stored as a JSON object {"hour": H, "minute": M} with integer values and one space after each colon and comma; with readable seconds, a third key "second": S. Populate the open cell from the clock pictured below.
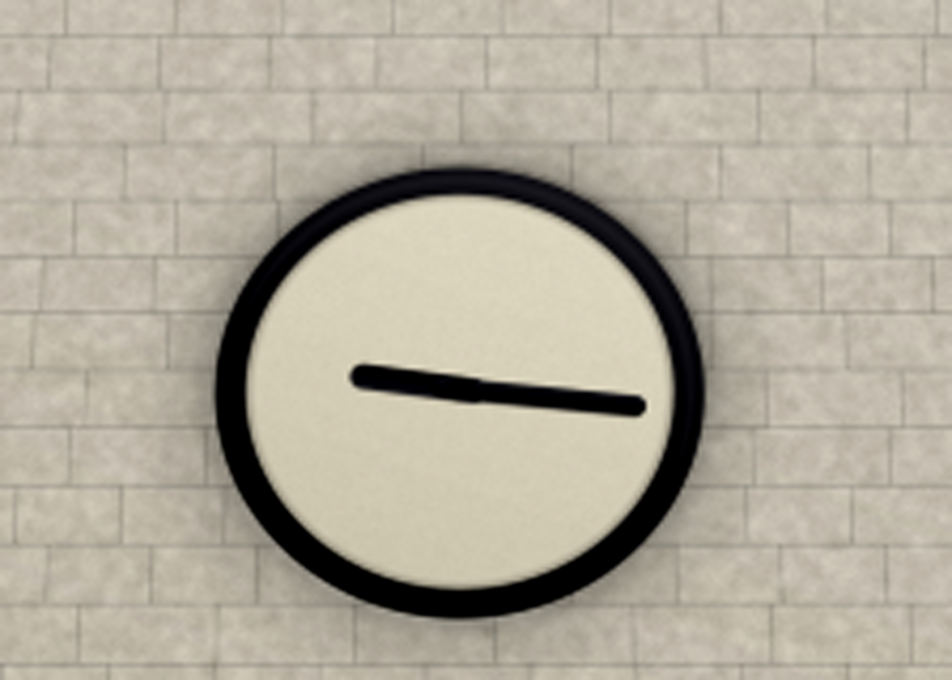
{"hour": 9, "minute": 16}
